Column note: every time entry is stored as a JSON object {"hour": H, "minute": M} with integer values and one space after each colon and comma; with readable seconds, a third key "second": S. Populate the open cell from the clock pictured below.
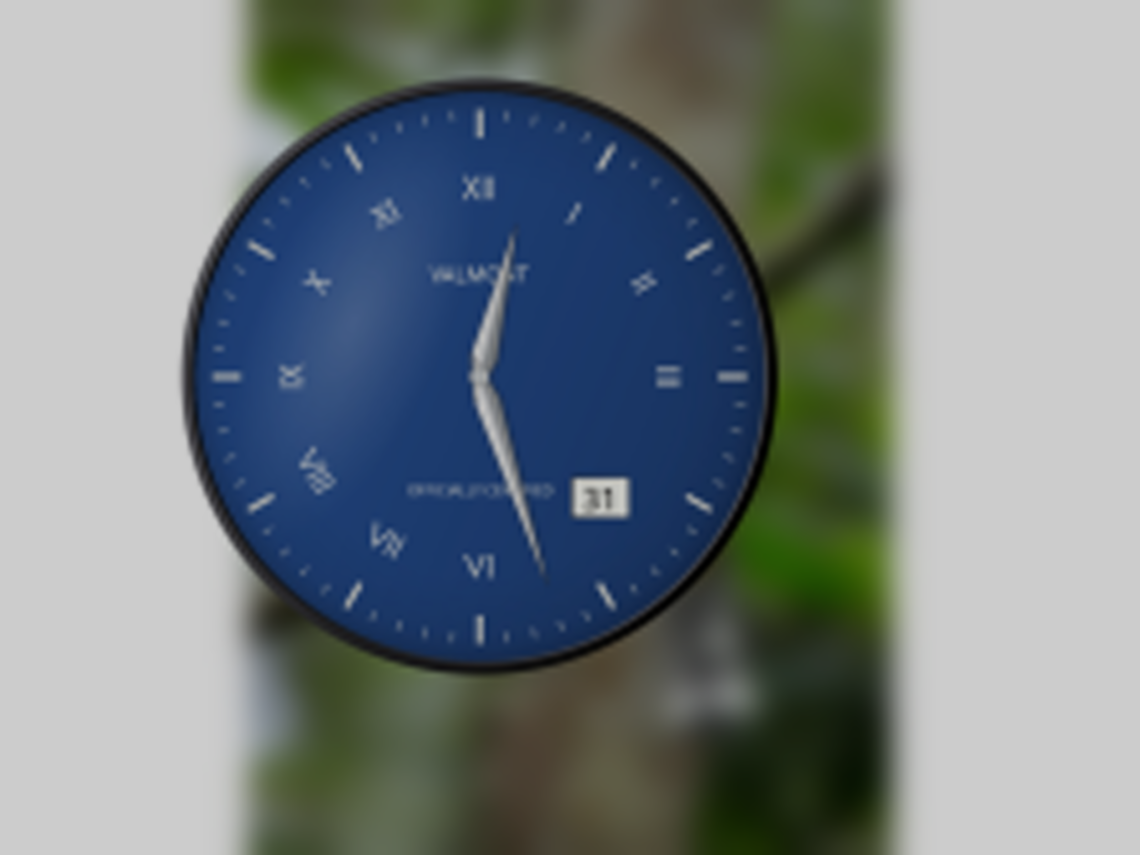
{"hour": 12, "minute": 27}
